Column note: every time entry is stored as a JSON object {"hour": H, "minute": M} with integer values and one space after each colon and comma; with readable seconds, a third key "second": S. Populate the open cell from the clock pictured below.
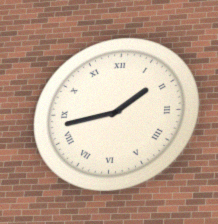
{"hour": 1, "minute": 43}
